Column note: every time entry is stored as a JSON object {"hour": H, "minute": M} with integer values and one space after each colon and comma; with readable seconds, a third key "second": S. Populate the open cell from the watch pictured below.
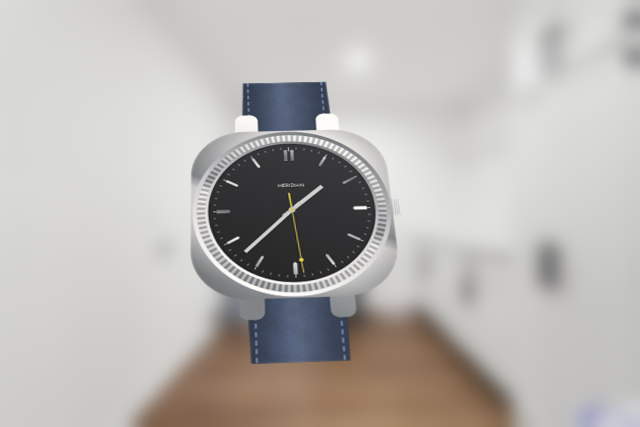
{"hour": 1, "minute": 37, "second": 29}
